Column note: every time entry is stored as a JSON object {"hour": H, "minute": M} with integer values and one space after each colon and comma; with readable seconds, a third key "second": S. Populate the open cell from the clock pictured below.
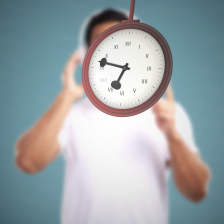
{"hour": 6, "minute": 47}
